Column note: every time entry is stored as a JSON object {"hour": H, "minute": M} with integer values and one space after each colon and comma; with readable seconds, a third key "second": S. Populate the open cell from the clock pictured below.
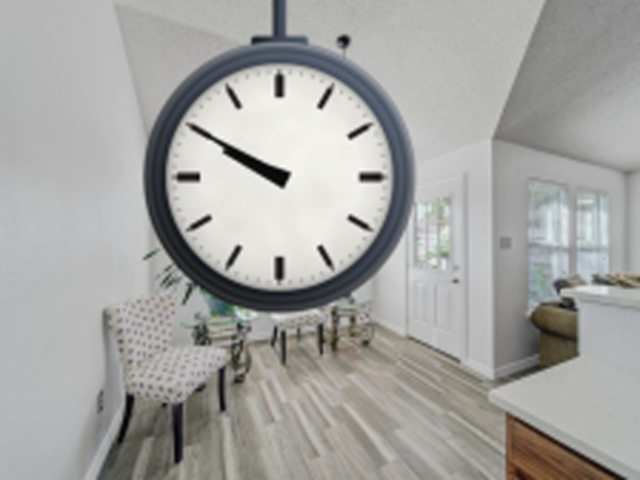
{"hour": 9, "minute": 50}
